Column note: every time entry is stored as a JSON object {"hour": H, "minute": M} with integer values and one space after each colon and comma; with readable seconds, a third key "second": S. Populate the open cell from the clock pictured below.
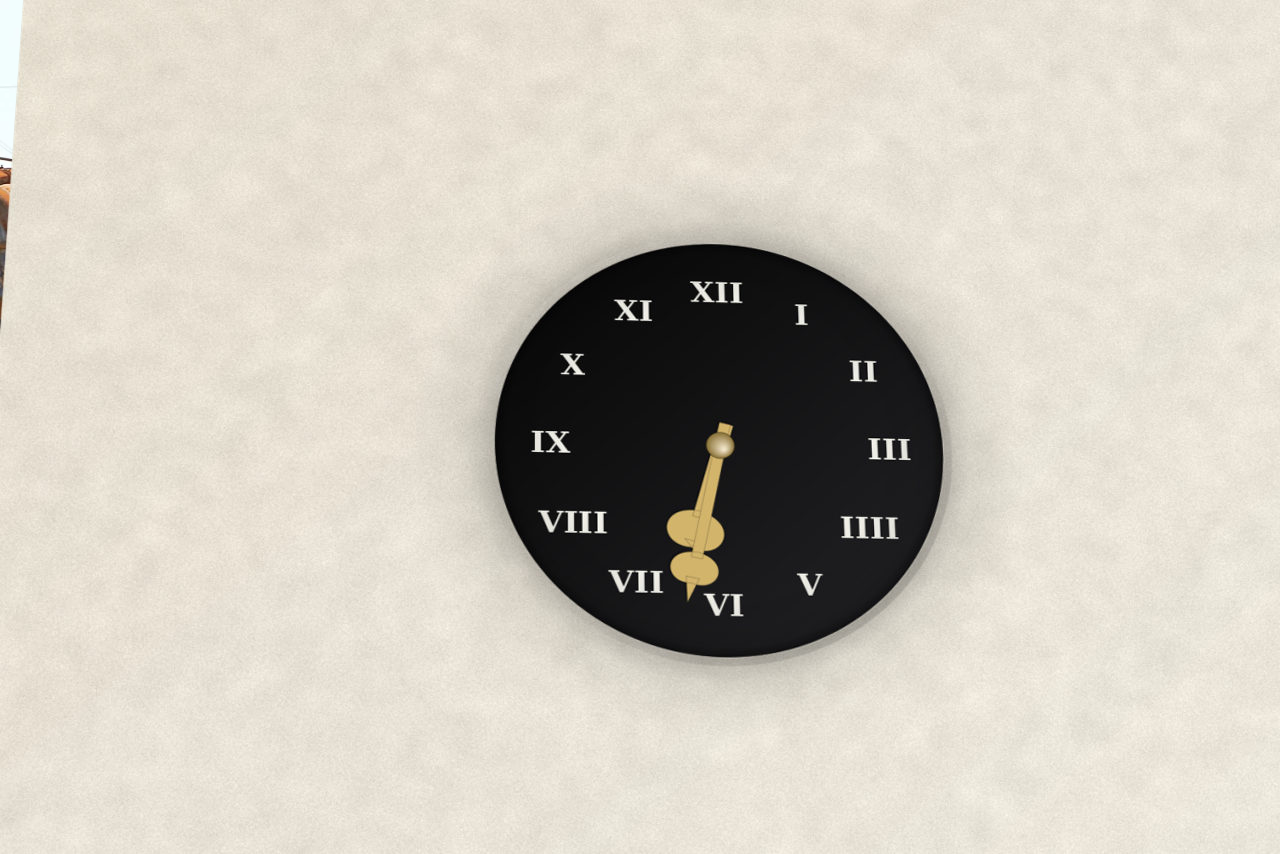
{"hour": 6, "minute": 32}
